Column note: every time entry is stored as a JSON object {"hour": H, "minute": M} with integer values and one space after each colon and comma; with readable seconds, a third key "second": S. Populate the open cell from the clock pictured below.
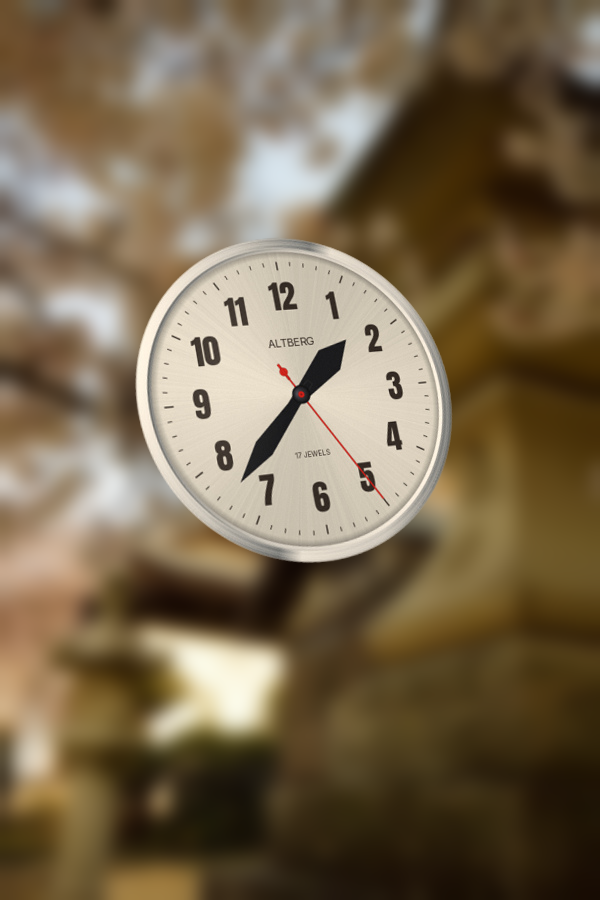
{"hour": 1, "minute": 37, "second": 25}
